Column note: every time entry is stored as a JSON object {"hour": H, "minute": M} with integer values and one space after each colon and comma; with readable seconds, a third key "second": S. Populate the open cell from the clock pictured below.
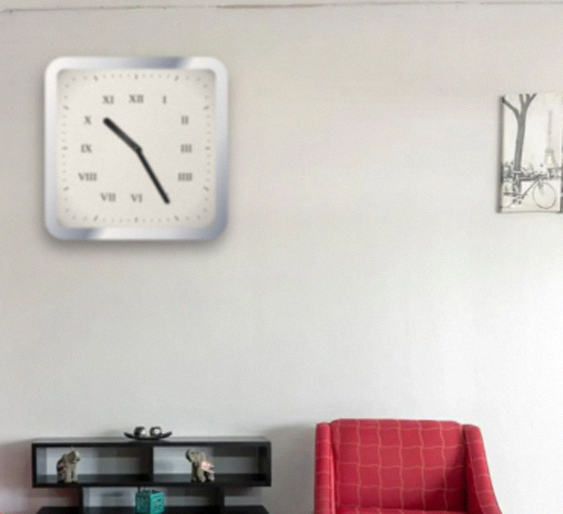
{"hour": 10, "minute": 25}
